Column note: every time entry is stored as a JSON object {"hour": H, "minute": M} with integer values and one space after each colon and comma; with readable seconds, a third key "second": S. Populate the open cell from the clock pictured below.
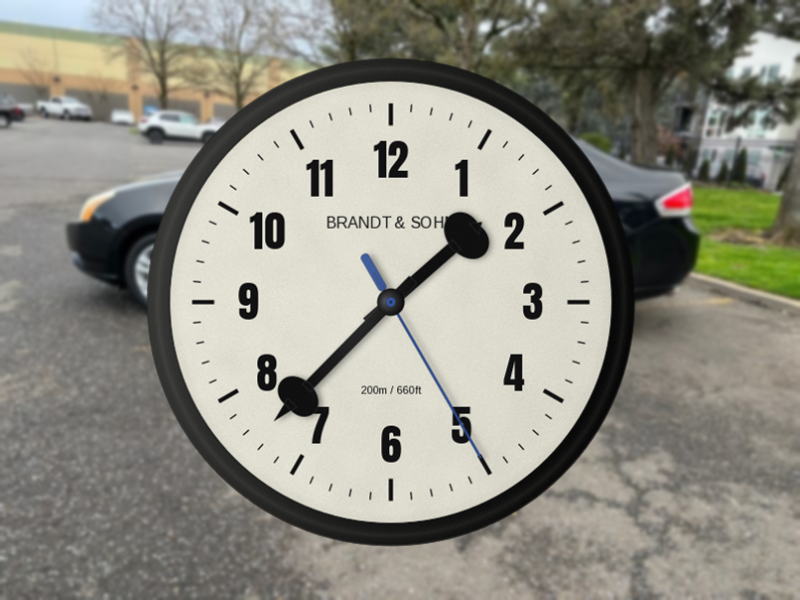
{"hour": 1, "minute": 37, "second": 25}
